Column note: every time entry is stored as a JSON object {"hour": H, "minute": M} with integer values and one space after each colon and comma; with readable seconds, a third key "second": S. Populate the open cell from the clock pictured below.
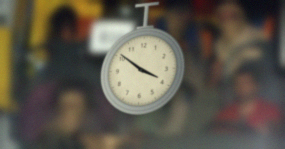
{"hour": 3, "minute": 51}
